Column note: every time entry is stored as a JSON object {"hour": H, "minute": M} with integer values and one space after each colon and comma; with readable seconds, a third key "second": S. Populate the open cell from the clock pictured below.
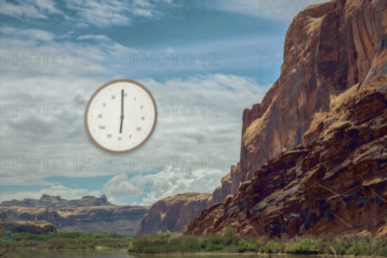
{"hour": 5, "minute": 59}
